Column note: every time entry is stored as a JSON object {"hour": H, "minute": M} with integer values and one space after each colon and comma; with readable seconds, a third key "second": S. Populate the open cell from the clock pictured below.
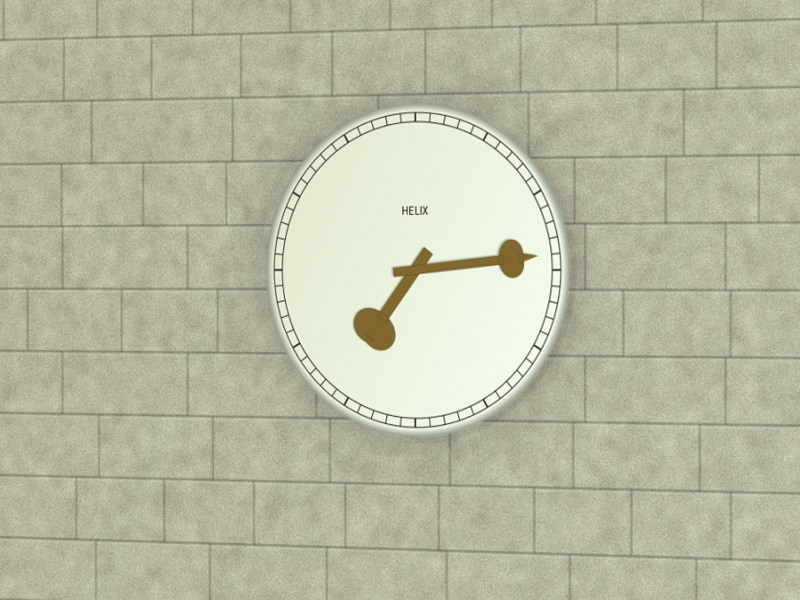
{"hour": 7, "minute": 14}
